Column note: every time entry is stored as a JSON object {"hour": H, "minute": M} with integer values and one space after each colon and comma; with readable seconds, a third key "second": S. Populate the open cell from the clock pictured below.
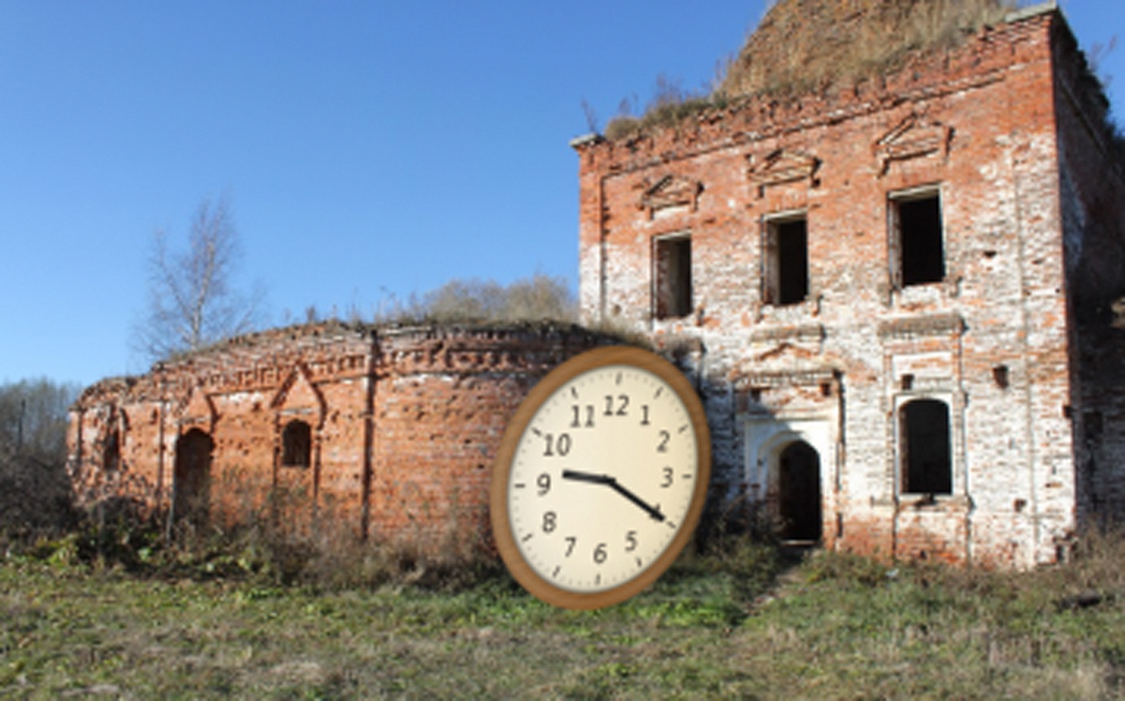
{"hour": 9, "minute": 20}
